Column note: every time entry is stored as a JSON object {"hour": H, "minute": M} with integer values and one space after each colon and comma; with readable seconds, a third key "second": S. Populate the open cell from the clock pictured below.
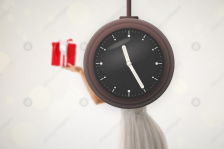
{"hour": 11, "minute": 25}
